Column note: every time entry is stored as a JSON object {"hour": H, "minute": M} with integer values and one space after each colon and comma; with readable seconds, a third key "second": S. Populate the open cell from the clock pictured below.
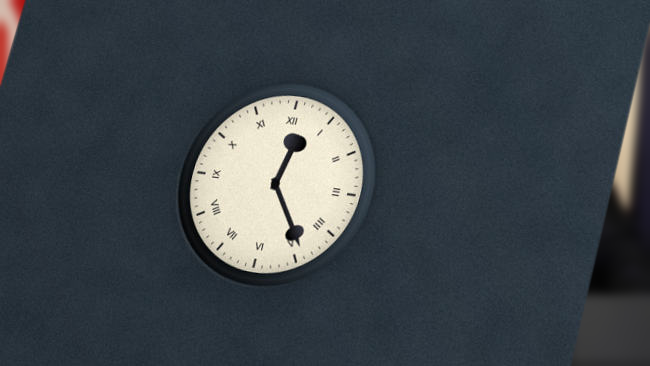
{"hour": 12, "minute": 24}
